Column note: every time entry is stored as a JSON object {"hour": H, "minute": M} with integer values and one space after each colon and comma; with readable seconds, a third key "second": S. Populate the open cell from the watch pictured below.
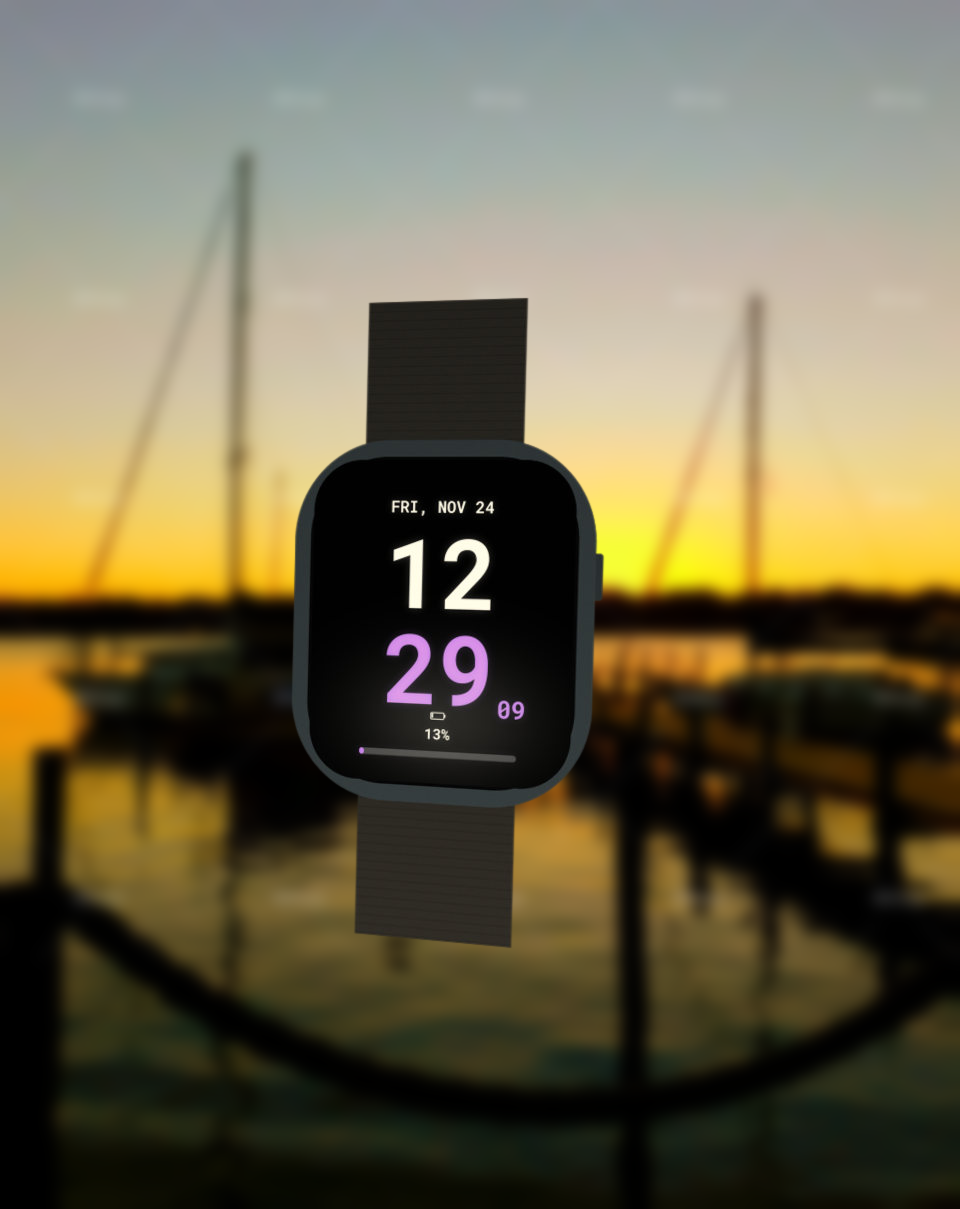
{"hour": 12, "minute": 29, "second": 9}
